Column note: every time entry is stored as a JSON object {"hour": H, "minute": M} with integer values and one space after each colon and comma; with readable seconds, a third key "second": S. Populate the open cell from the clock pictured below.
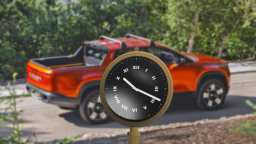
{"hour": 10, "minute": 19}
